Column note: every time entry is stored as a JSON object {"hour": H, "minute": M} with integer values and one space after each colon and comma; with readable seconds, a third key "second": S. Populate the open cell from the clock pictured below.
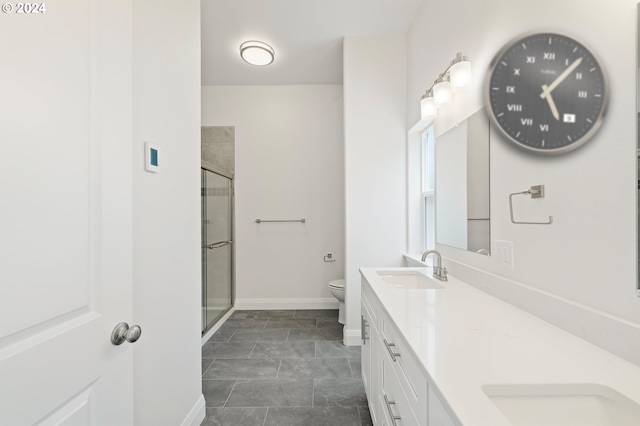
{"hour": 5, "minute": 7}
